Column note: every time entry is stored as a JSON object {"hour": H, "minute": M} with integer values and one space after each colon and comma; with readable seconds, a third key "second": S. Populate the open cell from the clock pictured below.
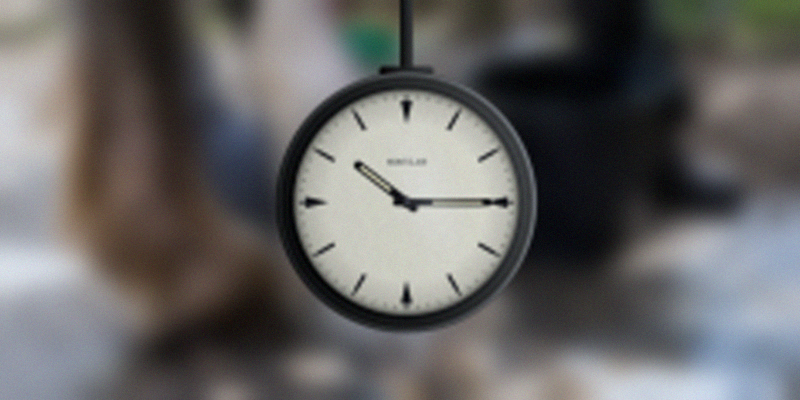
{"hour": 10, "minute": 15}
